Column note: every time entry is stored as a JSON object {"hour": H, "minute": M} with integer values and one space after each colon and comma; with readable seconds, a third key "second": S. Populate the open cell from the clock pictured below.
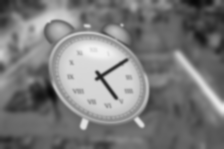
{"hour": 5, "minute": 10}
